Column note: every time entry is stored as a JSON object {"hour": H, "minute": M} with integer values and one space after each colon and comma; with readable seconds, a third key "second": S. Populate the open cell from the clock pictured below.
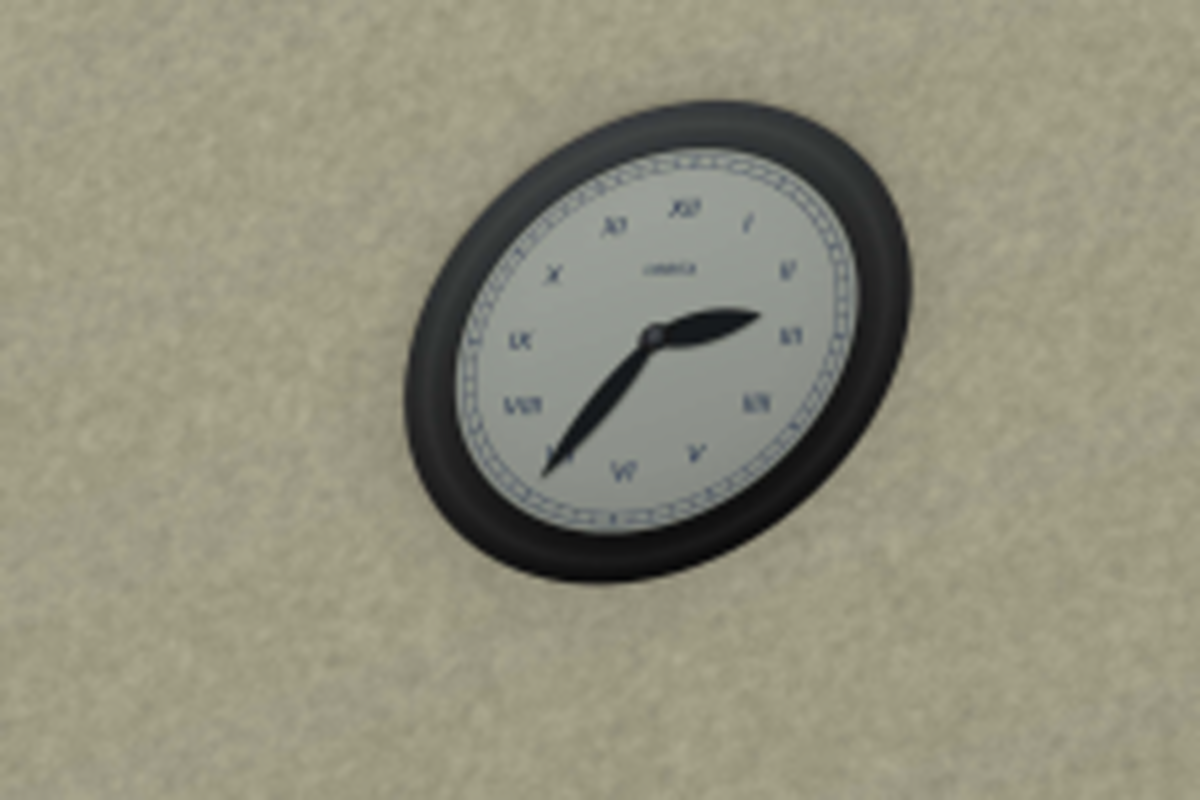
{"hour": 2, "minute": 35}
